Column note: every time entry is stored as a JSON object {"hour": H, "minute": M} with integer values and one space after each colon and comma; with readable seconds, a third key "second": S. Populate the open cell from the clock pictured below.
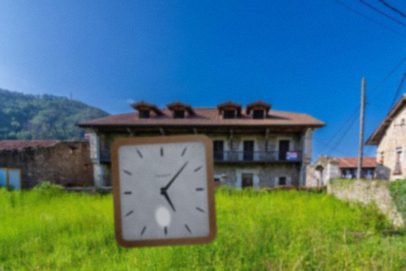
{"hour": 5, "minute": 7}
